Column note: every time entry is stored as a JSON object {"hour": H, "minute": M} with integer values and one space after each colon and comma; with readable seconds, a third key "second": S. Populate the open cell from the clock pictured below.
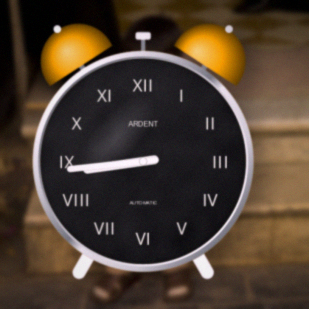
{"hour": 8, "minute": 44}
